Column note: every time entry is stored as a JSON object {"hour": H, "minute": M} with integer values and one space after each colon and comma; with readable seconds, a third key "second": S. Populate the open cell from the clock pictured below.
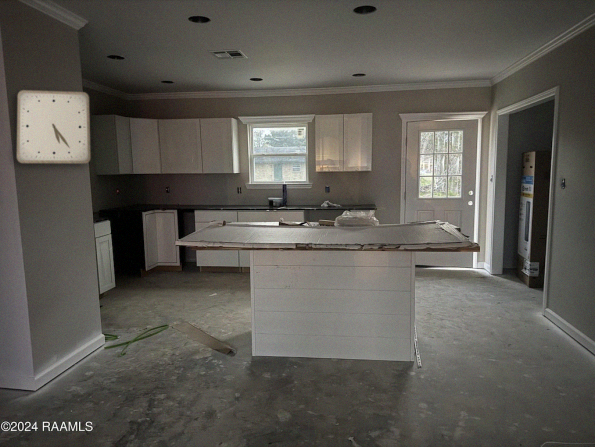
{"hour": 5, "minute": 24}
